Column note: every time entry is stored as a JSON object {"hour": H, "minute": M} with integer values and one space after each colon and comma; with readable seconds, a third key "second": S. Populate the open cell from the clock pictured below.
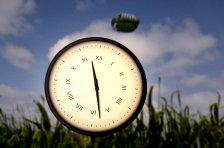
{"hour": 11, "minute": 28}
